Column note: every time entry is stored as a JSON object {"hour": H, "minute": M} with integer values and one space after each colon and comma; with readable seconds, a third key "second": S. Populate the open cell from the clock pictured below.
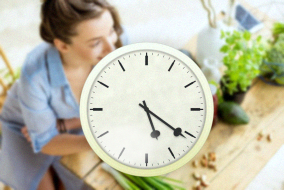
{"hour": 5, "minute": 21}
